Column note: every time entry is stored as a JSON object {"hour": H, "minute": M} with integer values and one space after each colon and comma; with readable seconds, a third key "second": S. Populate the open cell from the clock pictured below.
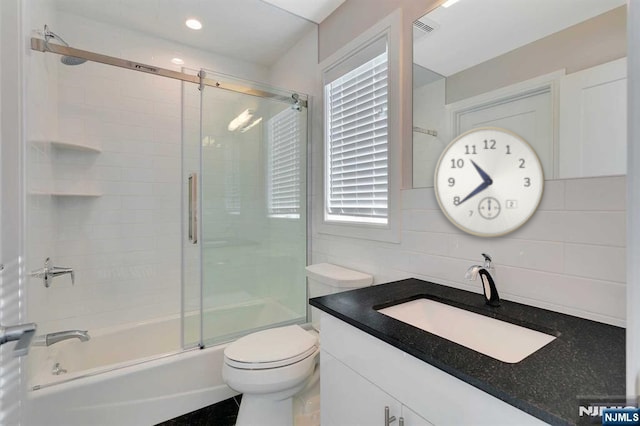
{"hour": 10, "minute": 39}
